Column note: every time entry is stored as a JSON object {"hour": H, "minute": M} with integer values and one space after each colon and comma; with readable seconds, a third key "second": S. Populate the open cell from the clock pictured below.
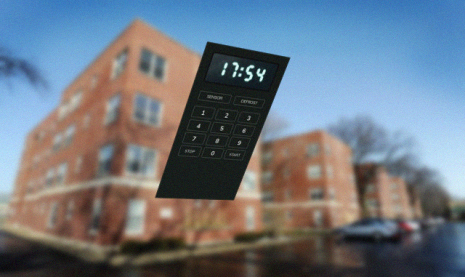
{"hour": 17, "minute": 54}
